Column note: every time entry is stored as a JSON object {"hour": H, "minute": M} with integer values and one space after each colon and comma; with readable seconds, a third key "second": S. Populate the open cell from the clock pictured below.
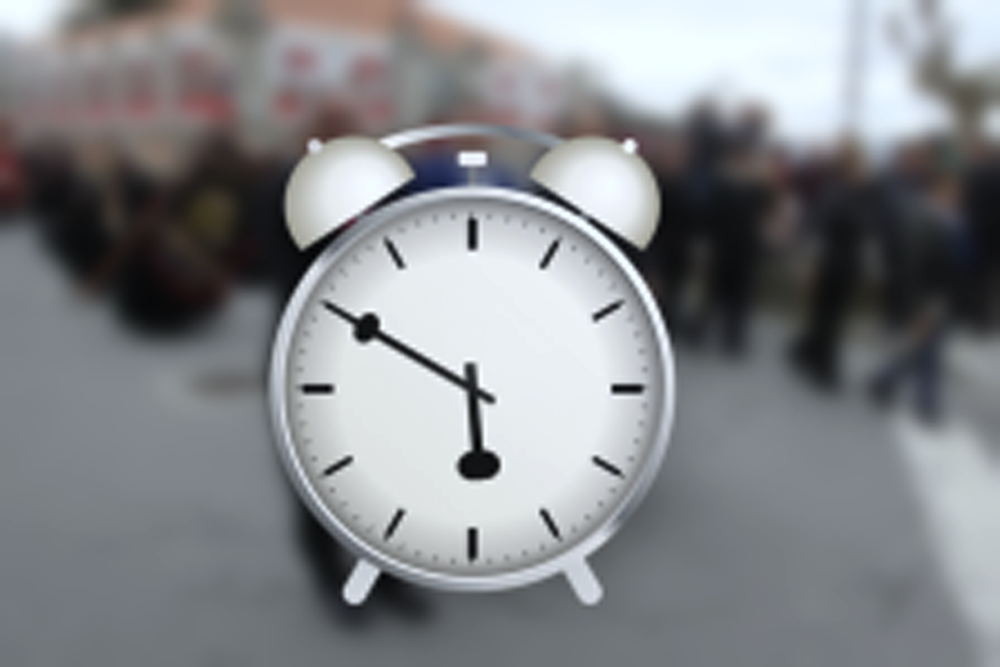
{"hour": 5, "minute": 50}
